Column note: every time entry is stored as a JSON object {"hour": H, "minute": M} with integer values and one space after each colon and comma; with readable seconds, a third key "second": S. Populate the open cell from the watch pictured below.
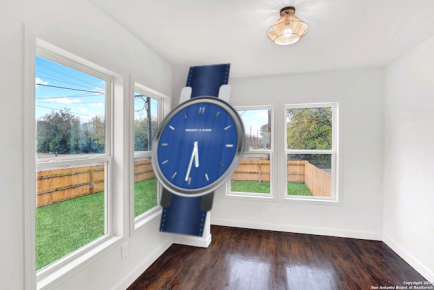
{"hour": 5, "minute": 31}
